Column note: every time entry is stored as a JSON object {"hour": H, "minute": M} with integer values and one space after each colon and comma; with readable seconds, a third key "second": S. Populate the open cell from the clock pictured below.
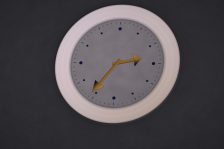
{"hour": 2, "minute": 36}
